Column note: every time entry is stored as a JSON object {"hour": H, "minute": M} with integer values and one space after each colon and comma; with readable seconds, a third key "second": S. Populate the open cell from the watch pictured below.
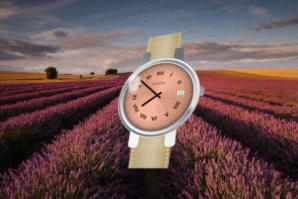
{"hour": 7, "minute": 52}
